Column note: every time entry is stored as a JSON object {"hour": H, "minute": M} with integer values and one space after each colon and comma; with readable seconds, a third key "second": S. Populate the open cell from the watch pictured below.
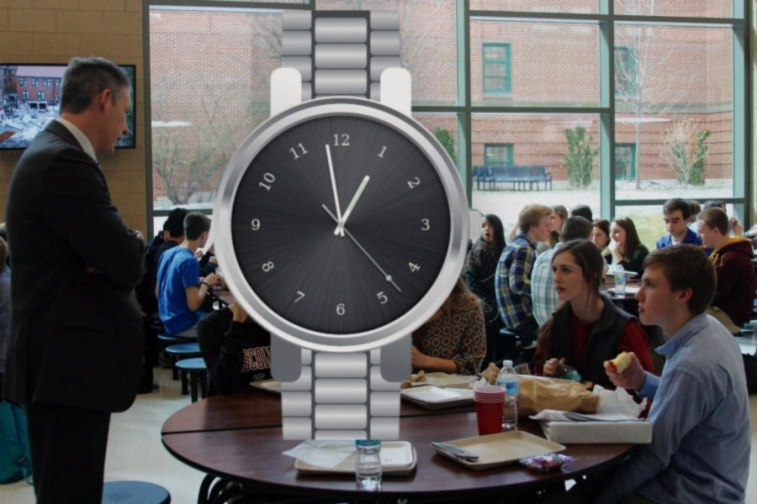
{"hour": 12, "minute": 58, "second": 23}
